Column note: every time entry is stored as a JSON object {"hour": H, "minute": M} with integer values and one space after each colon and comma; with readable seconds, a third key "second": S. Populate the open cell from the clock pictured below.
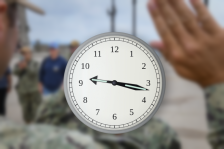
{"hour": 9, "minute": 17}
